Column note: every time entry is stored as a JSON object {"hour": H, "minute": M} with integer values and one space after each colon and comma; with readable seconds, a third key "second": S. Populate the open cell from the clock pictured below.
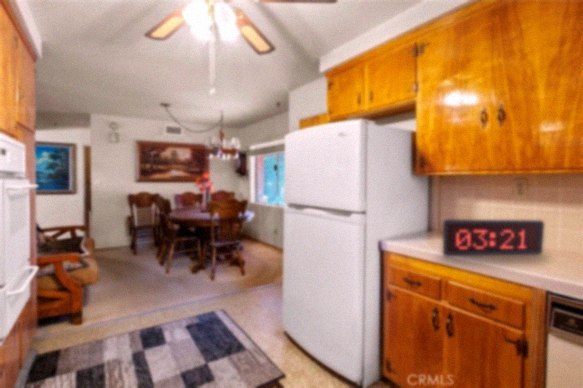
{"hour": 3, "minute": 21}
